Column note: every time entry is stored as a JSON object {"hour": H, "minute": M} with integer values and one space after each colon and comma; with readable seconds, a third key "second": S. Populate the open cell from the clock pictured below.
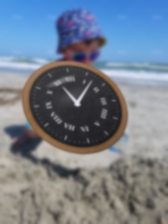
{"hour": 11, "minute": 7}
